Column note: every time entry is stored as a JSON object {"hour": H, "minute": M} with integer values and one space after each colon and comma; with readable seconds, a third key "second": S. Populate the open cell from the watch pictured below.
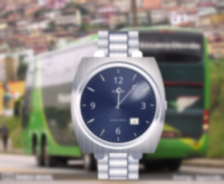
{"hour": 12, "minute": 7}
